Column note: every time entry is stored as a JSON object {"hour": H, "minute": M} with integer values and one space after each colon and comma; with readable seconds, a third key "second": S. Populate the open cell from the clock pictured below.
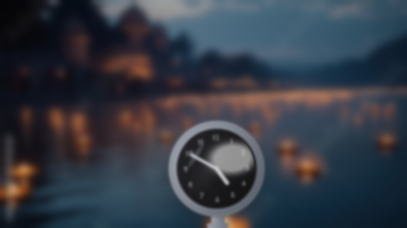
{"hour": 4, "minute": 50}
